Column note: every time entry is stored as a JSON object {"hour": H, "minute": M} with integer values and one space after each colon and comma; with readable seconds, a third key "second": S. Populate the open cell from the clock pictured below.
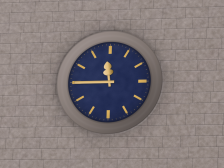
{"hour": 11, "minute": 45}
